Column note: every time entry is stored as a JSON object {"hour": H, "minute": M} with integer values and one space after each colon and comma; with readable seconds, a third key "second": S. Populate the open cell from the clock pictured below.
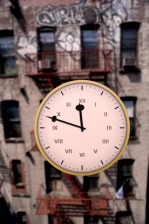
{"hour": 11, "minute": 48}
